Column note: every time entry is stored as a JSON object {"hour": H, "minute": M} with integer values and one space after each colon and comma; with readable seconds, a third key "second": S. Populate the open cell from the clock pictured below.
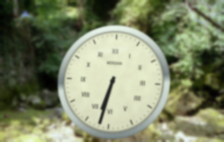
{"hour": 6, "minute": 32}
